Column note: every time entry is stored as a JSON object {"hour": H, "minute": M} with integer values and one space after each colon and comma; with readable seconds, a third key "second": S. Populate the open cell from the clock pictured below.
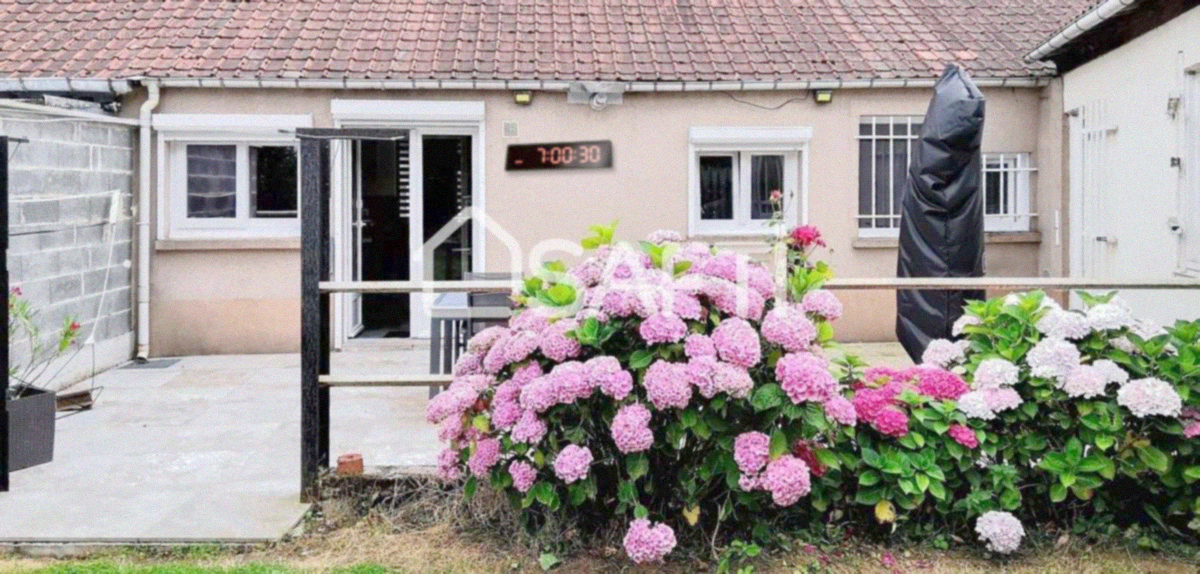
{"hour": 7, "minute": 0, "second": 30}
